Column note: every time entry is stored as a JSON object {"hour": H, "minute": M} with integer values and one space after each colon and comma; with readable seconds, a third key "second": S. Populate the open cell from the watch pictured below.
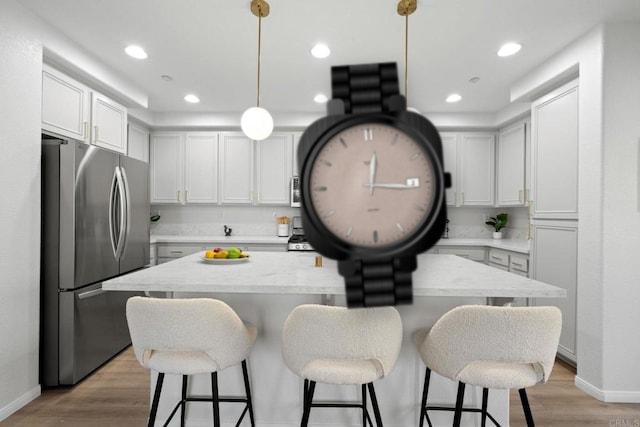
{"hour": 12, "minute": 16}
